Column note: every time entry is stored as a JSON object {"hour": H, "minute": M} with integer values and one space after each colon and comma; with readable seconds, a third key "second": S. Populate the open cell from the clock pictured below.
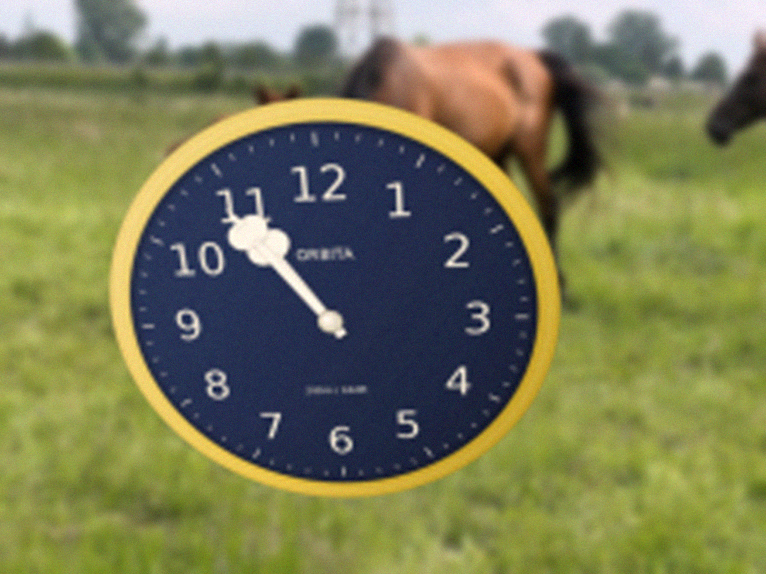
{"hour": 10, "minute": 54}
